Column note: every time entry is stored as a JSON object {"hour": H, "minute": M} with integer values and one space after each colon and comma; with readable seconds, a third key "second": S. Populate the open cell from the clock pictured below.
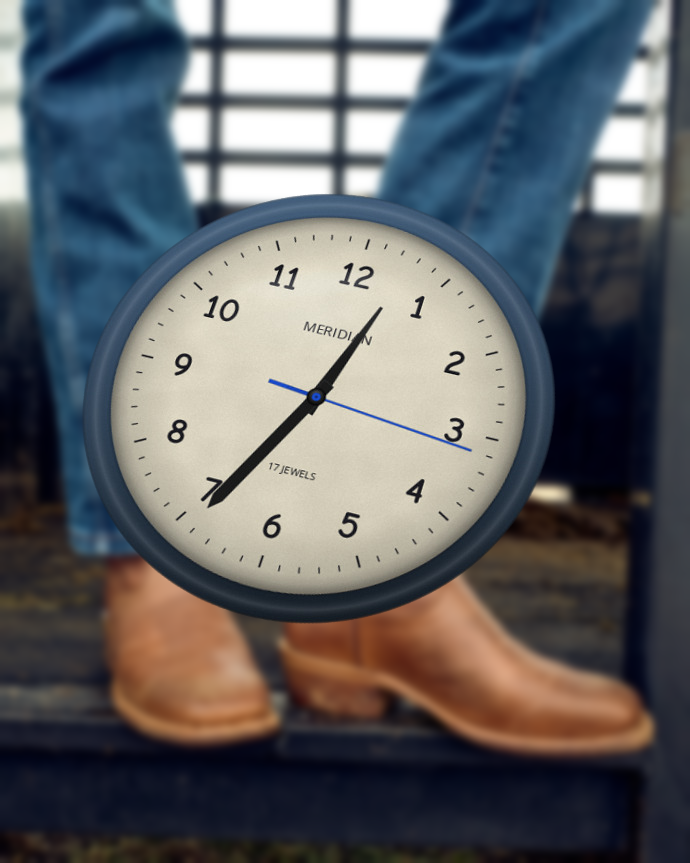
{"hour": 12, "minute": 34, "second": 16}
